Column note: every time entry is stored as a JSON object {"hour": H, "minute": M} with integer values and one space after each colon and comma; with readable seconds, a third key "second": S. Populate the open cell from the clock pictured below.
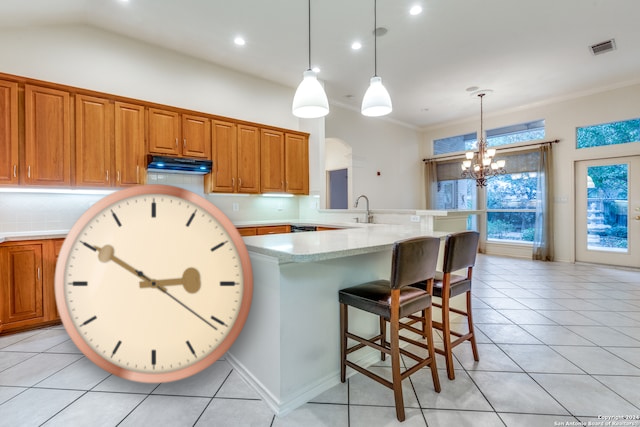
{"hour": 2, "minute": 50, "second": 21}
